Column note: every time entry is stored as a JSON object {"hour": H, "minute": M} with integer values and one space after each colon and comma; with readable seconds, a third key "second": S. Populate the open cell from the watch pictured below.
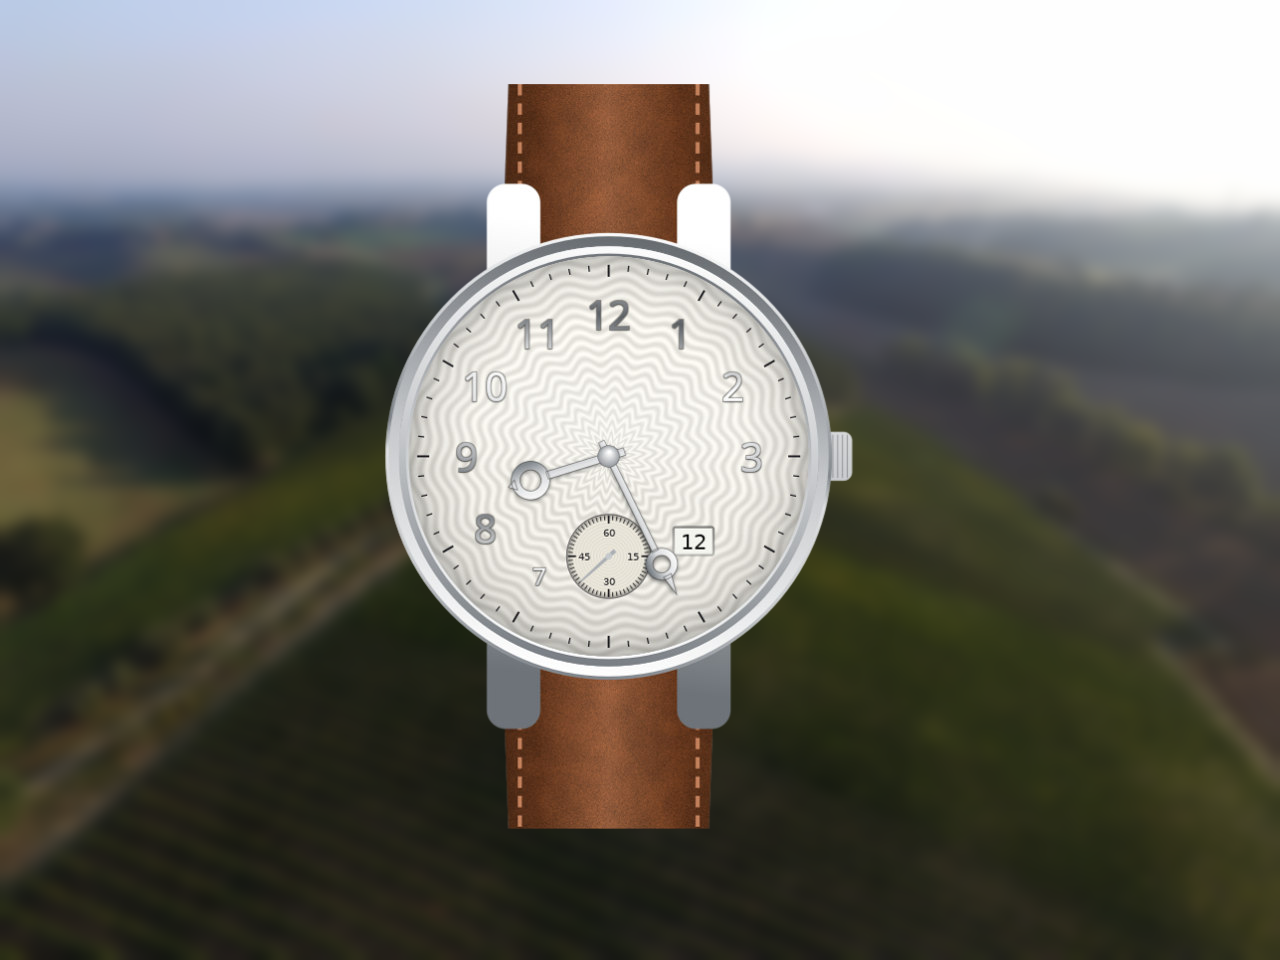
{"hour": 8, "minute": 25, "second": 38}
